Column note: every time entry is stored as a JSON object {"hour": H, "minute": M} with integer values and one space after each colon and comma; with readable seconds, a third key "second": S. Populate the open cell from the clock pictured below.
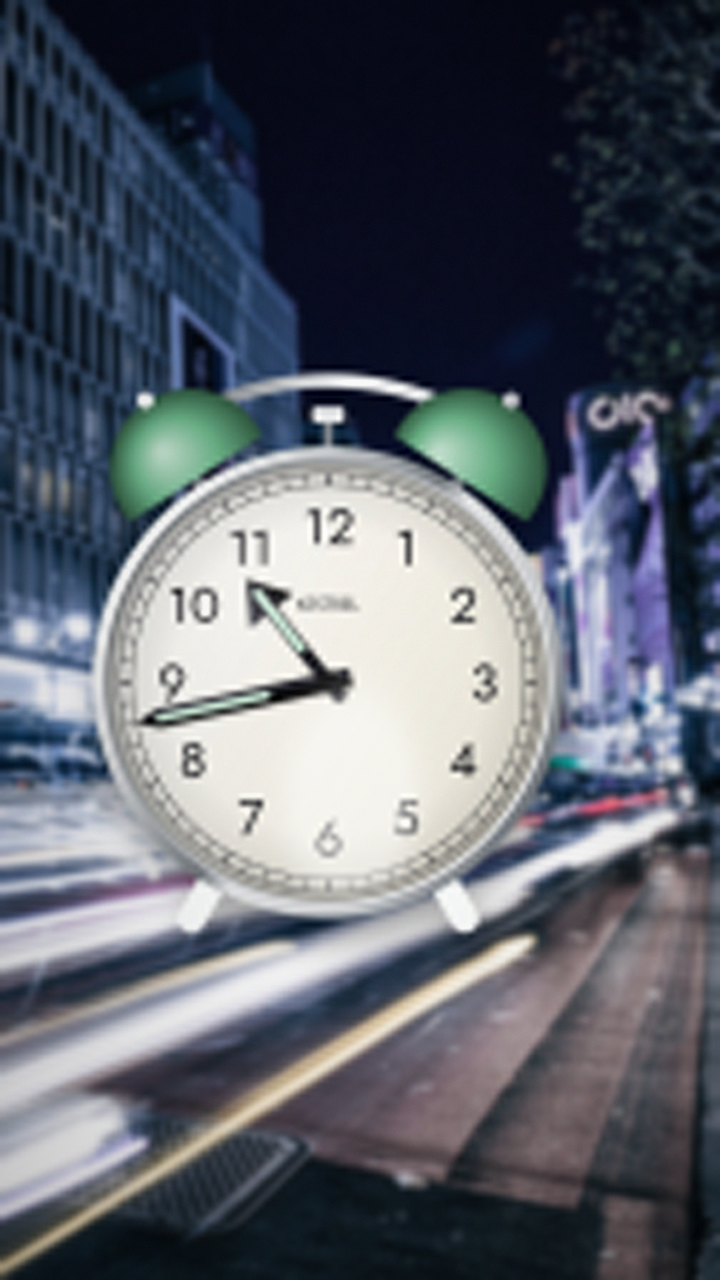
{"hour": 10, "minute": 43}
